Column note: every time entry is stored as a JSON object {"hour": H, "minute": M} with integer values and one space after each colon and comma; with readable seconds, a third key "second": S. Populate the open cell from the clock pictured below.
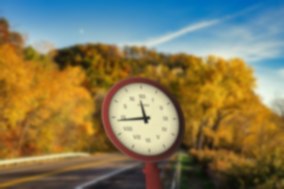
{"hour": 11, "minute": 44}
